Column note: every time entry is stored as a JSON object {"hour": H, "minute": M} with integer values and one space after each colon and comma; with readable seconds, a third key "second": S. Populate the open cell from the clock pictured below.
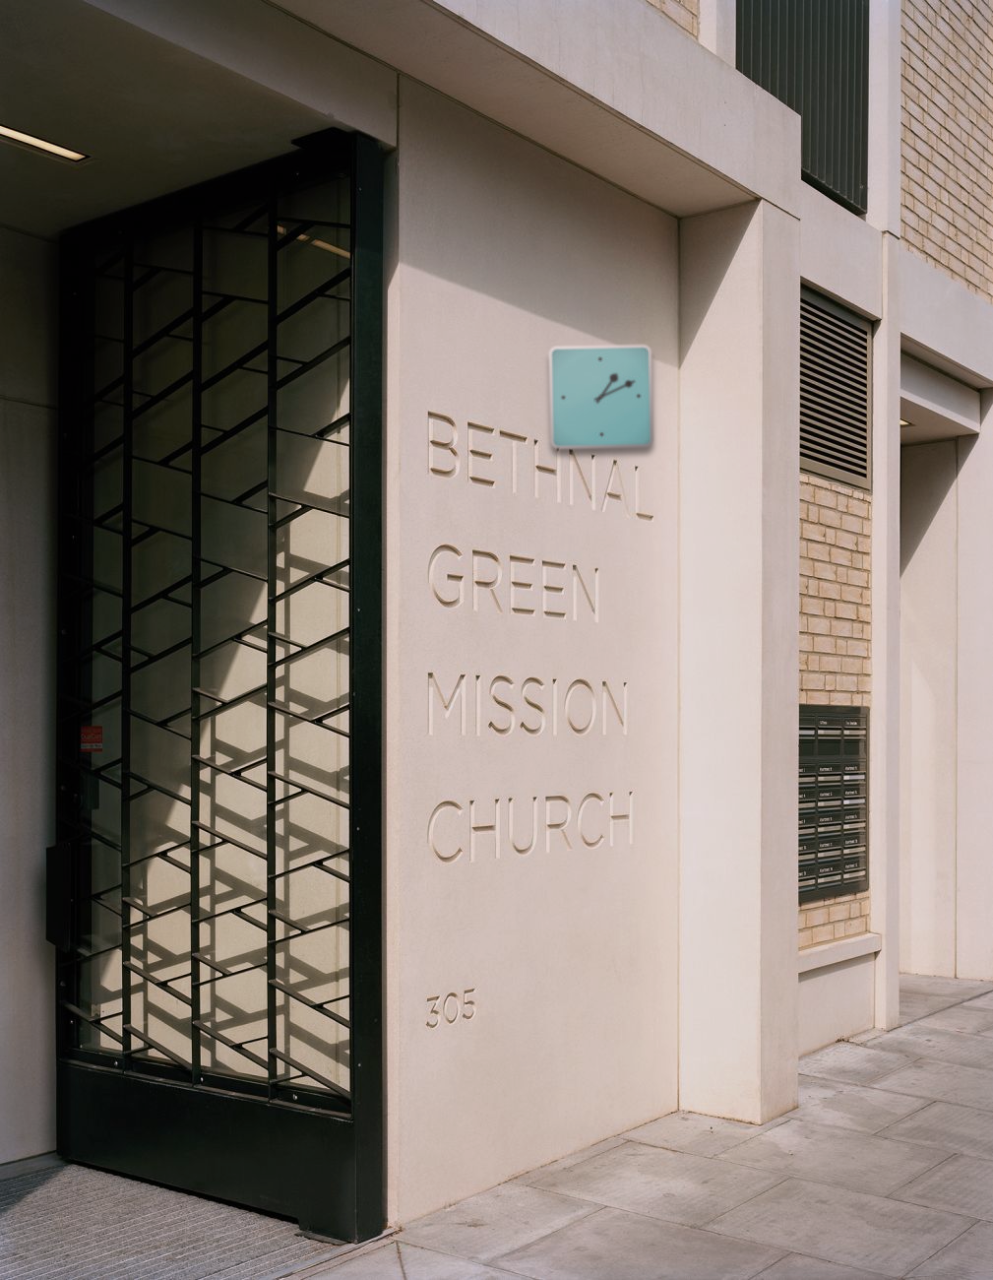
{"hour": 1, "minute": 11}
